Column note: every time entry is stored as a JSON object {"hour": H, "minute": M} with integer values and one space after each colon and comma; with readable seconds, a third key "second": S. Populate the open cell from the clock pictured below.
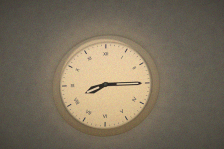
{"hour": 8, "minute": 15}
